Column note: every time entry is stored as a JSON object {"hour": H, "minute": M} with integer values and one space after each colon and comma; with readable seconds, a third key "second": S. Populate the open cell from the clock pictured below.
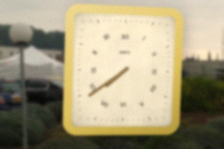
{"hour": 7, "minute": 39}
